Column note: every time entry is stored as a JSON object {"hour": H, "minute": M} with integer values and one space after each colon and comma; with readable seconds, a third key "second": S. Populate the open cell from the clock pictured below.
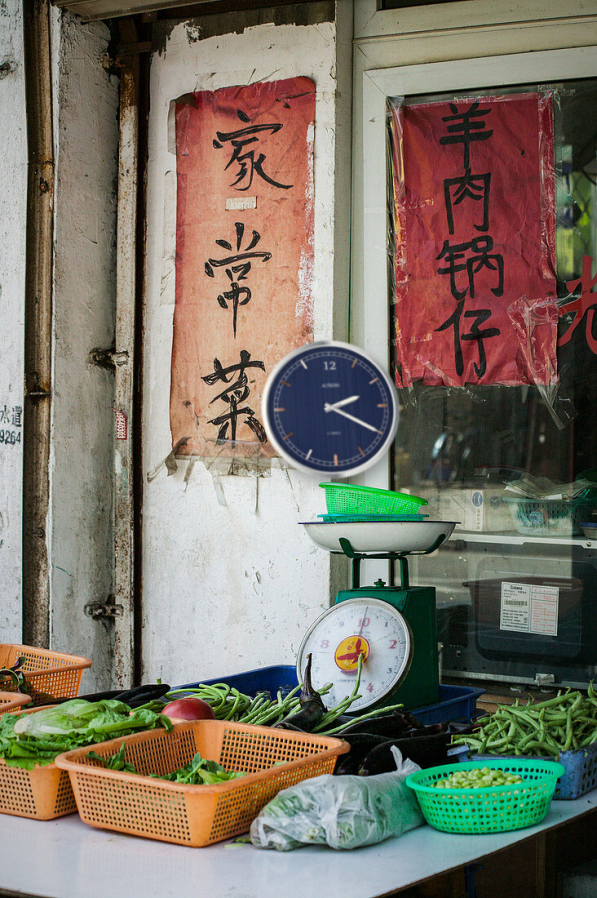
{"hour": 2, "minute": 20}
